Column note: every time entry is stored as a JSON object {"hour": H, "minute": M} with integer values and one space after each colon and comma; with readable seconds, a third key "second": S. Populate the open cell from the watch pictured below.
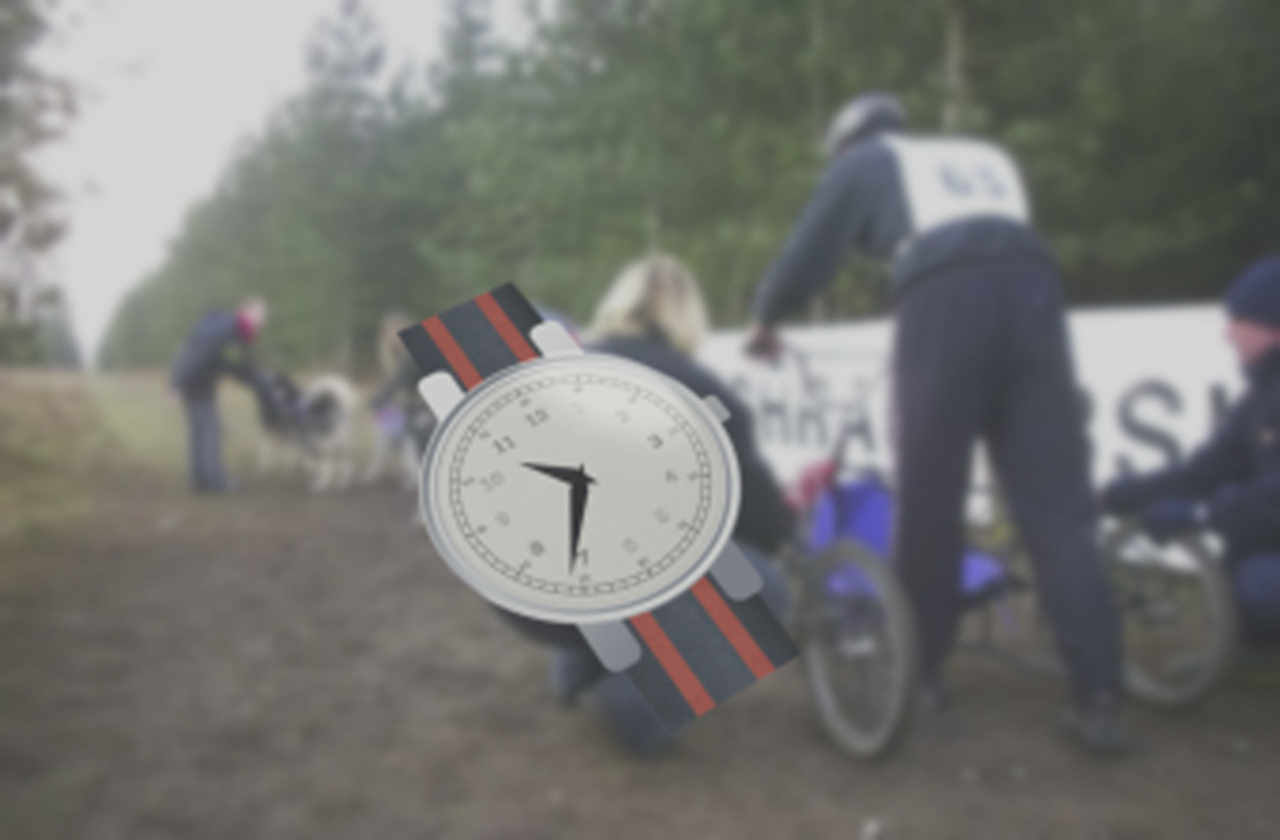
{"hour": 10, "minute": 36}
